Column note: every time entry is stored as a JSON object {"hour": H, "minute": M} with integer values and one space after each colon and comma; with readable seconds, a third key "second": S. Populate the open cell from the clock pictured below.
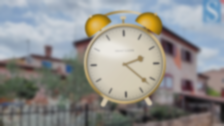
{"hour": 2, "minute": 22}
